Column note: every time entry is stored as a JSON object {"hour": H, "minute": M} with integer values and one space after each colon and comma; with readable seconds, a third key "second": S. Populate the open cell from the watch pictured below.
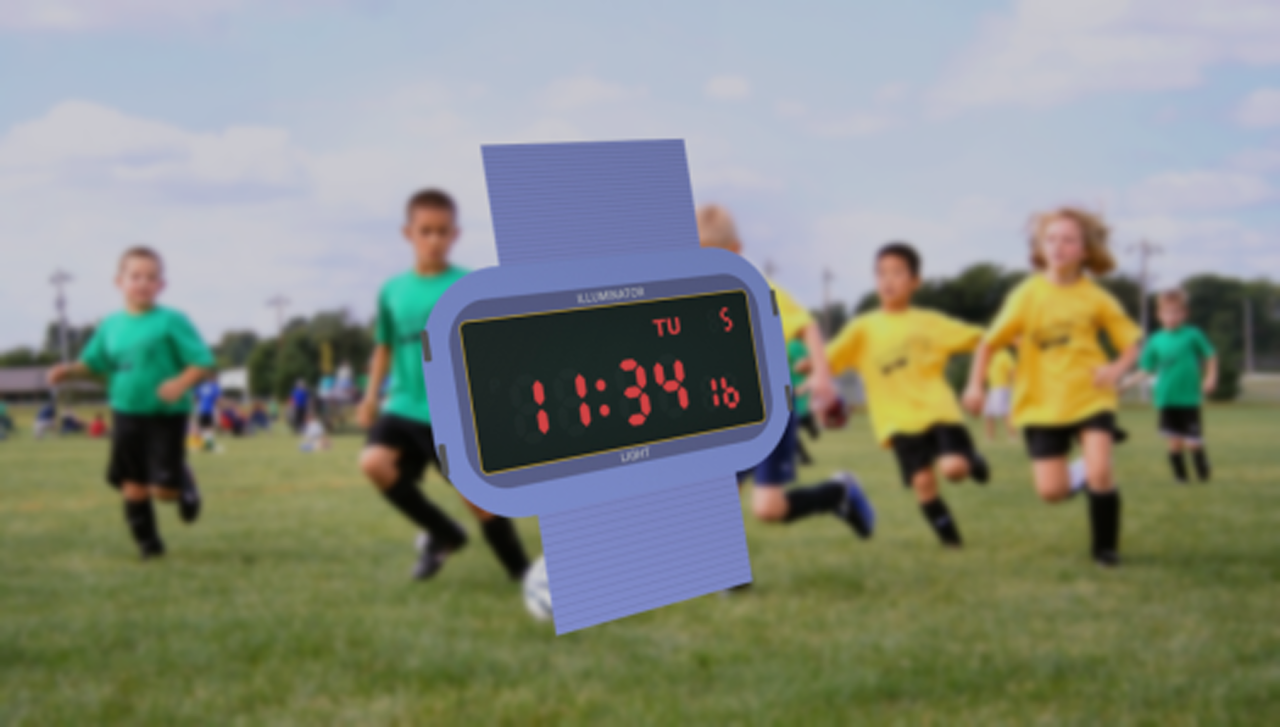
{"hour": 11, "minute": 34, "second": 16}
